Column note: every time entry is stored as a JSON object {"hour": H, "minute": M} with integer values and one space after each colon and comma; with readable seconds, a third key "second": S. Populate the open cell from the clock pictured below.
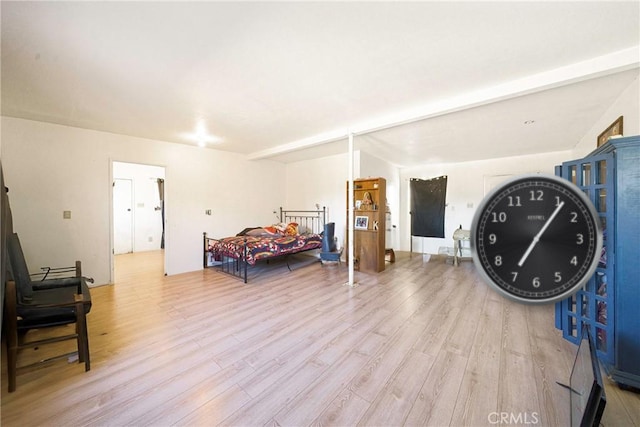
{"hour": 7, "minute": 6}
